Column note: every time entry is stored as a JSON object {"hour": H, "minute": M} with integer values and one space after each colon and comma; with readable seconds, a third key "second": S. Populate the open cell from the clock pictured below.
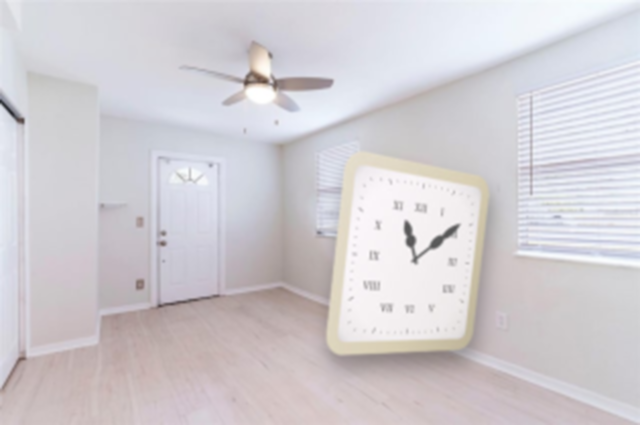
{"hour": 11, "minute": 9}
